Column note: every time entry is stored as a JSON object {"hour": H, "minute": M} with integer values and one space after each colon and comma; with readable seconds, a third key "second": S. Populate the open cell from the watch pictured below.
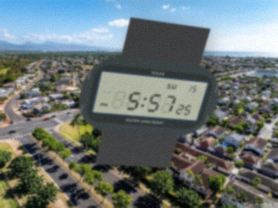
{"hour": 5, "minute": 57, "second": 25}
